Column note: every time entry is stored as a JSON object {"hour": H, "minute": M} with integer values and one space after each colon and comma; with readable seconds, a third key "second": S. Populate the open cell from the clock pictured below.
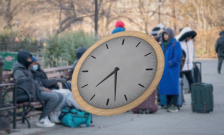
{"hour": 7, "minute": 28}
